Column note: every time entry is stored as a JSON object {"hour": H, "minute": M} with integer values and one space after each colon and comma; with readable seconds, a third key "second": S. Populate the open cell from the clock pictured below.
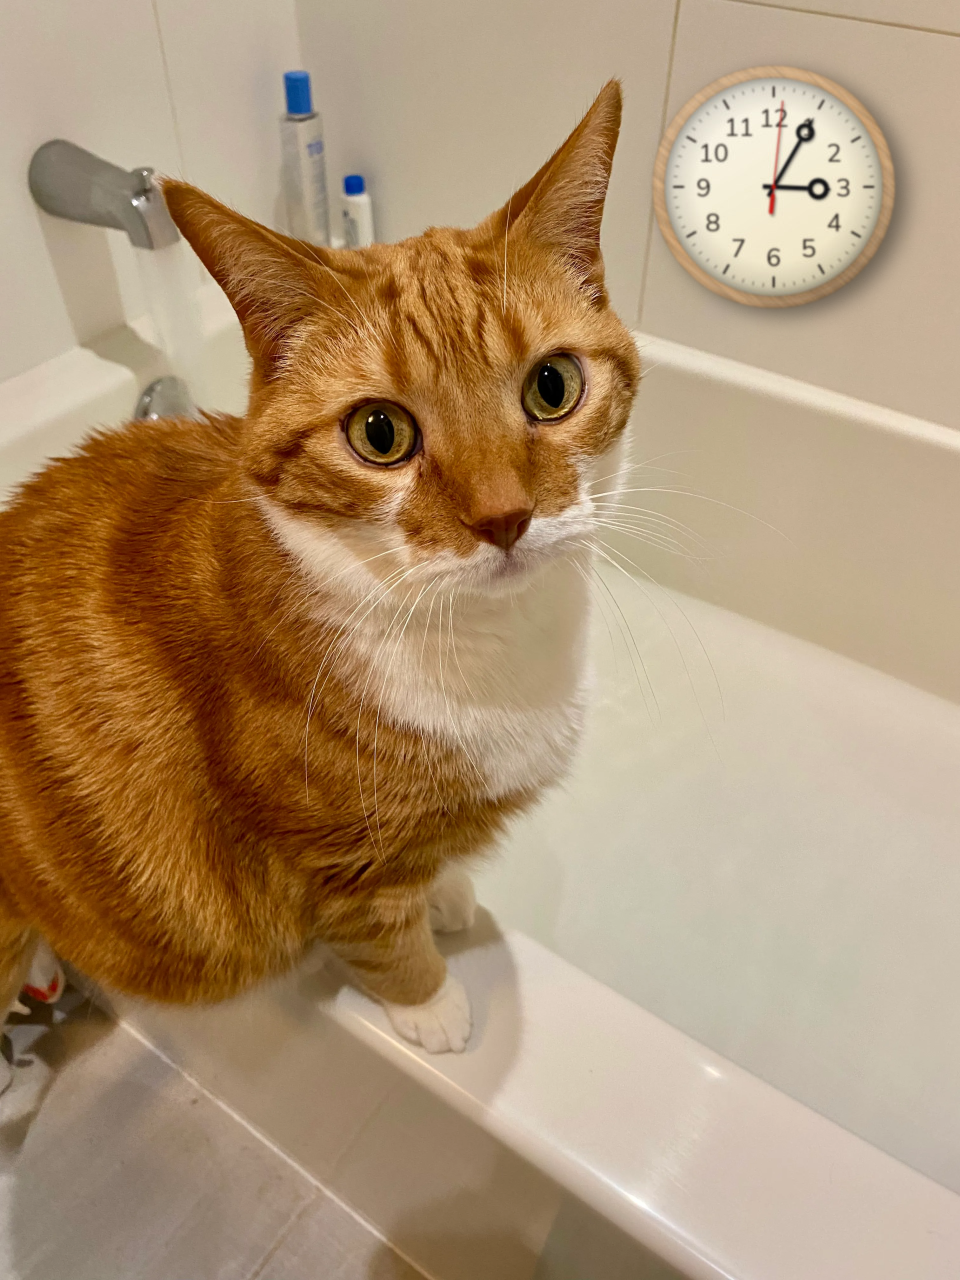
{"hour": 3, "minute": 5, "second": 1}
